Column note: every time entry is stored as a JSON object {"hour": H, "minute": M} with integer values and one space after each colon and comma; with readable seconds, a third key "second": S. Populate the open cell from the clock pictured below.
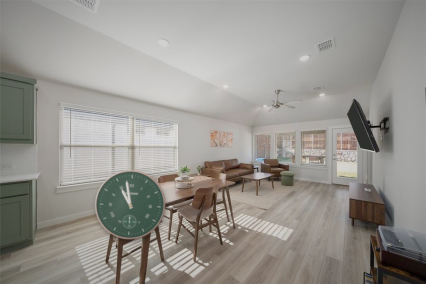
{"hour": 10, "minute": 58}
